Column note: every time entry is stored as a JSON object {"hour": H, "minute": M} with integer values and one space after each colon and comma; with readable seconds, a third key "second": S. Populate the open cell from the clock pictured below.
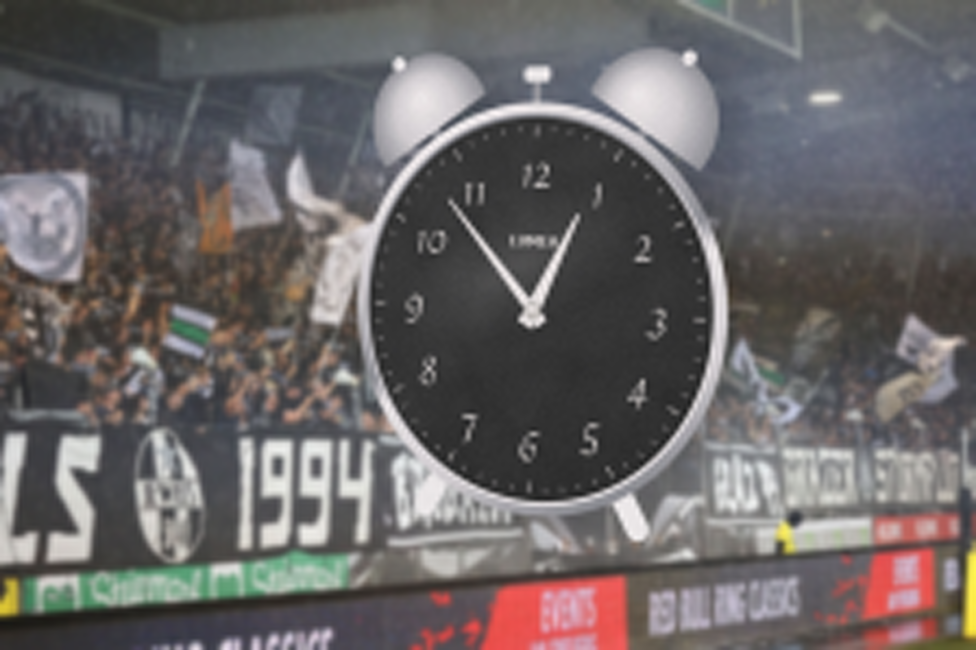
{"hour": 12, "minute": 53}
